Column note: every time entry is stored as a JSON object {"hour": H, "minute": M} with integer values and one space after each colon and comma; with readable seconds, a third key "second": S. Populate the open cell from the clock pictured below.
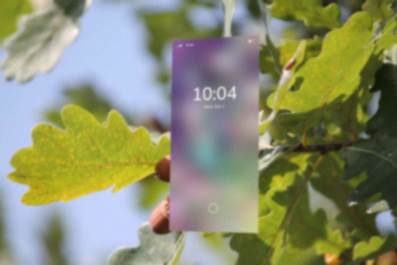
{"hour": 10, "minute": 4}
